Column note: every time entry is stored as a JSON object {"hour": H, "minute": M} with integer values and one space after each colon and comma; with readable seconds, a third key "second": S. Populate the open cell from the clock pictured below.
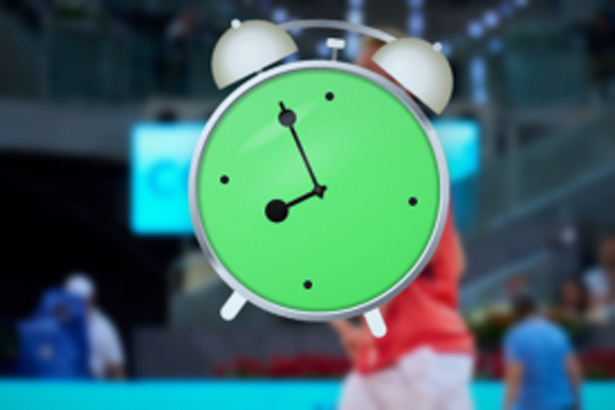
{"hour": 7, "minute": 55}
